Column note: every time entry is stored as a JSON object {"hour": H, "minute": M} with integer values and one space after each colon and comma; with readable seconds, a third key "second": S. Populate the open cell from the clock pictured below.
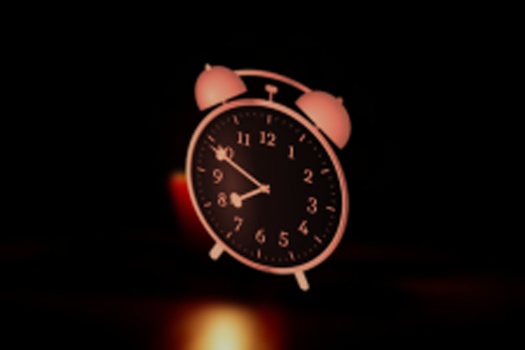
{"hour": 7, "minute": 49}
